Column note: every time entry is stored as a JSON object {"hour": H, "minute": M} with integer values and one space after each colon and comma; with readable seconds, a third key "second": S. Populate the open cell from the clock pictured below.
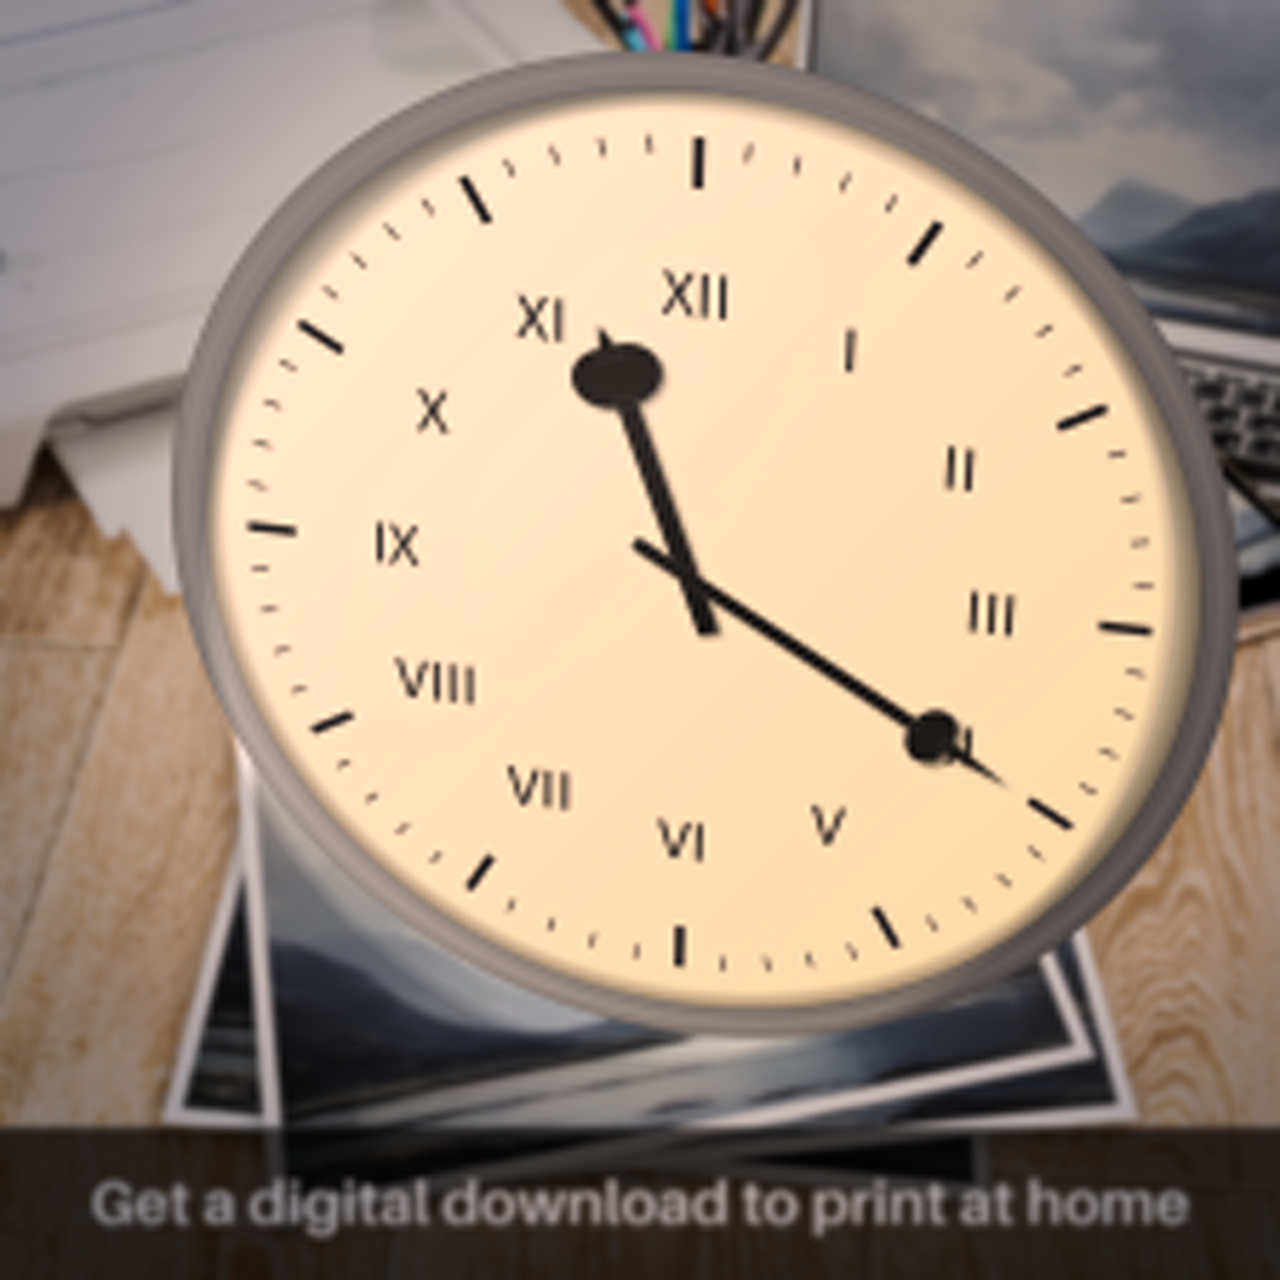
{"hour": 11, "minute": 20}
